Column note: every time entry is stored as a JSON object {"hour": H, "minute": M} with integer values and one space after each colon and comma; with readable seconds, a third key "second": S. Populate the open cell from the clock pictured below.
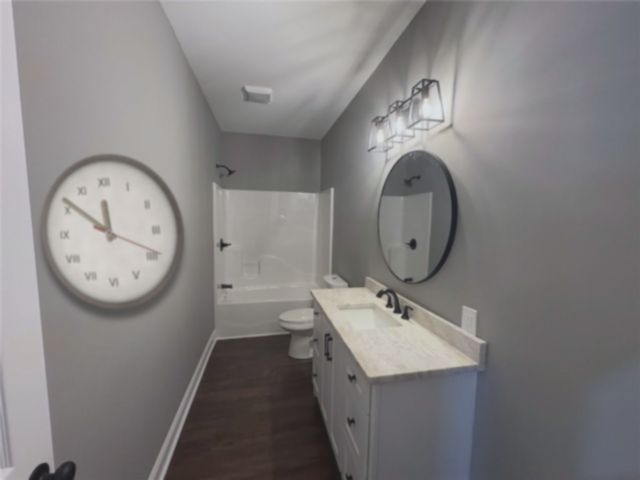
{"hour": 11, "minute": 51, "second": 19}
